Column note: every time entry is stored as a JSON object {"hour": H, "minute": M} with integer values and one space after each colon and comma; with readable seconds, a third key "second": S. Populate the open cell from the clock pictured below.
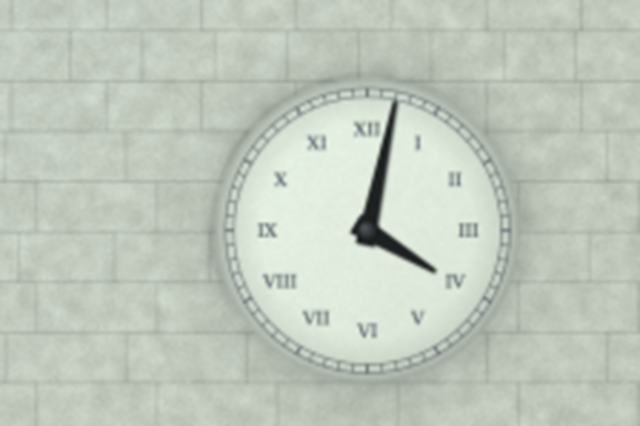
{"hour": 4, "minute": 2}
